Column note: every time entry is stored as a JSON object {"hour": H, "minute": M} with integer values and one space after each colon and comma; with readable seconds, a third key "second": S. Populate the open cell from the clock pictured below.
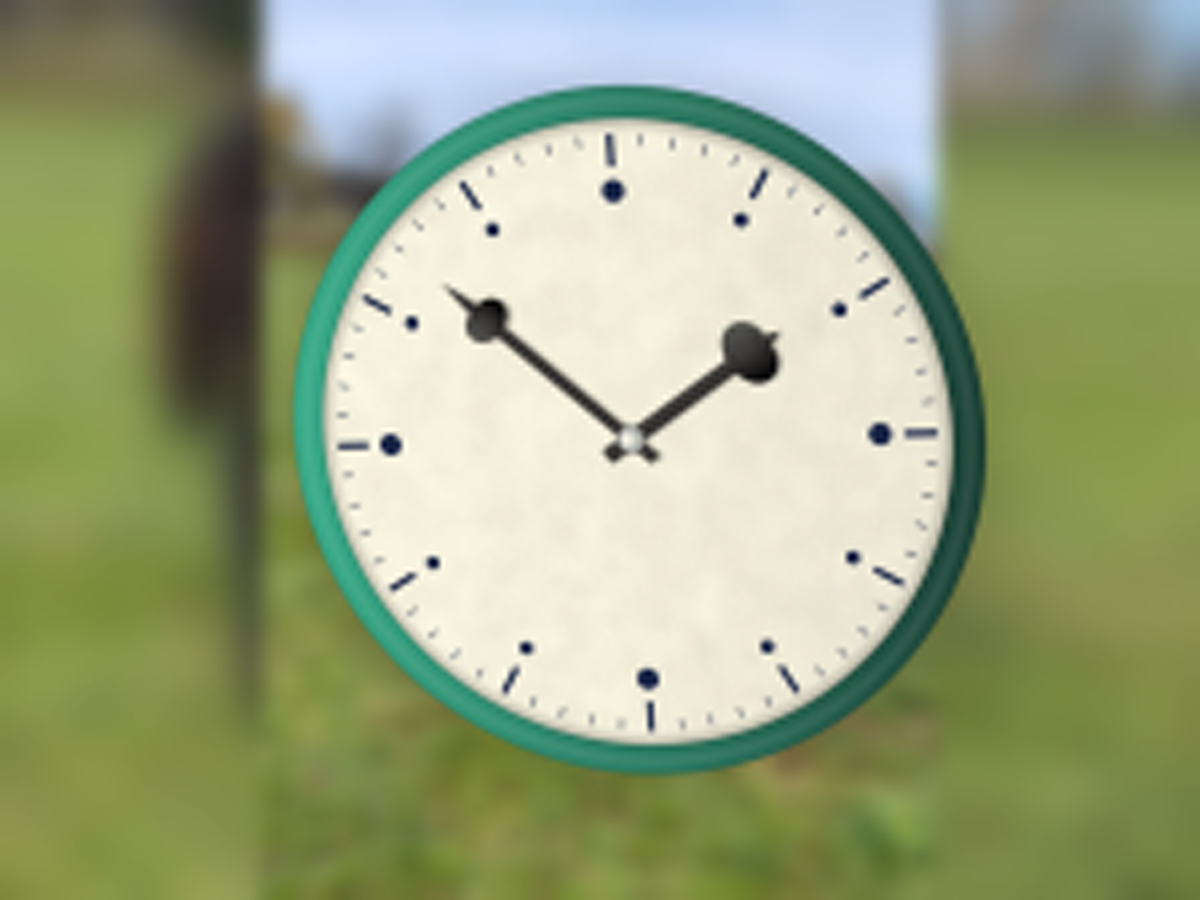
{"hour": 1, "minute": 52}
